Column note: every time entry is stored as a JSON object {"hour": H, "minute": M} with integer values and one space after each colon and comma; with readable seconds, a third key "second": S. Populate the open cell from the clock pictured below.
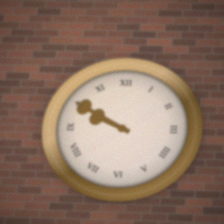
{"hour": 9, "minute": 50}
